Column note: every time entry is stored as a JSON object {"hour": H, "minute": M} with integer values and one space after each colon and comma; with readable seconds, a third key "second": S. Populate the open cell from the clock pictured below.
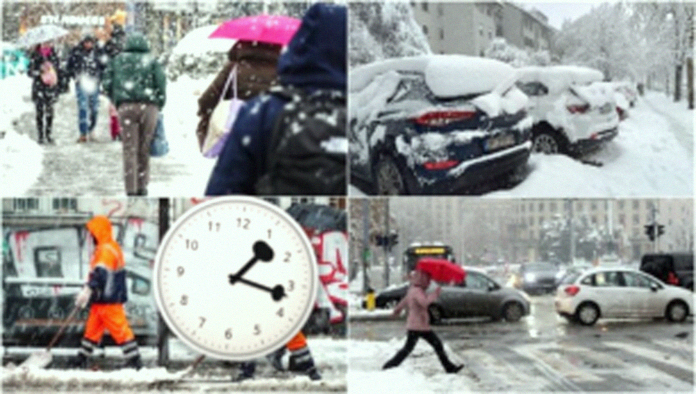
{"hour": 1, "minute": 17}
